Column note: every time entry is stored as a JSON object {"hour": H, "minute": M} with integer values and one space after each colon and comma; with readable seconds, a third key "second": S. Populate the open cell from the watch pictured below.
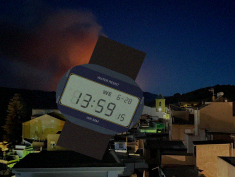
{"hour": 13, "minute": 59, "second": 15}
